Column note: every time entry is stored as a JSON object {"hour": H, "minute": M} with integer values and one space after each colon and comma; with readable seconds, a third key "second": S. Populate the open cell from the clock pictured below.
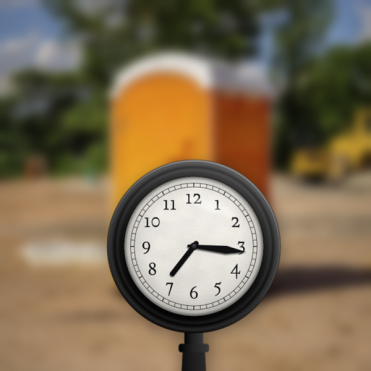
{"hour": 7, "minute": 16}
